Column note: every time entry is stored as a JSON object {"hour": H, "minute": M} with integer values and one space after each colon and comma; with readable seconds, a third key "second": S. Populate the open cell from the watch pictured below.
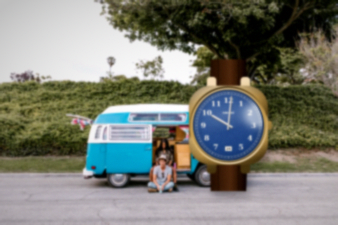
{"hour": 10, "minute": 1}
